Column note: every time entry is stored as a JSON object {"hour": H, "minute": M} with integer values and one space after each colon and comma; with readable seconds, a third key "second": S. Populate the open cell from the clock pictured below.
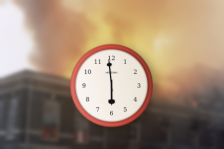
{"hour": 5, "minute": 59}
